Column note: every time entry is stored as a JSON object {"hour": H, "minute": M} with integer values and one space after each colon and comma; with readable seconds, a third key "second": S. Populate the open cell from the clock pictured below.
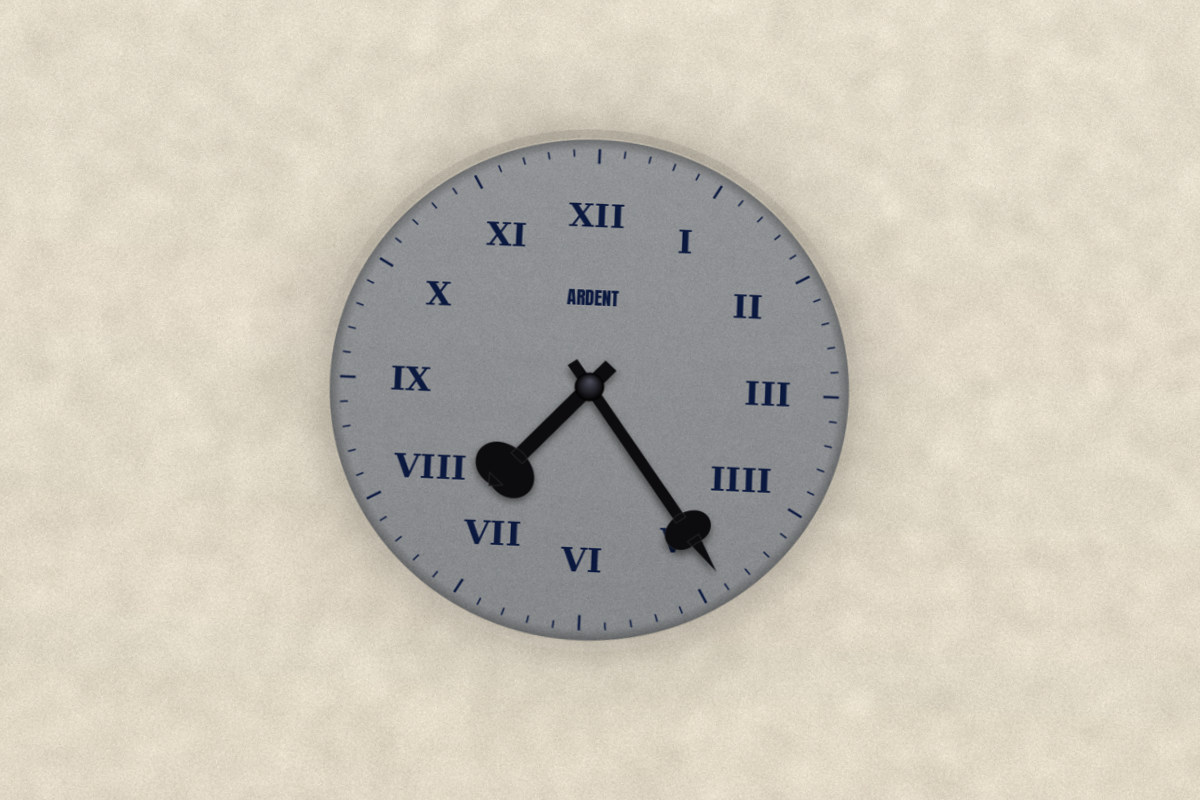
{"hour": 7, "minute": 24}
